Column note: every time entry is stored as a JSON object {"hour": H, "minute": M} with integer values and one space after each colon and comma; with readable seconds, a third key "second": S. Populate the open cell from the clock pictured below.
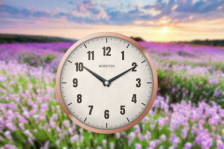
{"hour": 10, "minute": 10}
